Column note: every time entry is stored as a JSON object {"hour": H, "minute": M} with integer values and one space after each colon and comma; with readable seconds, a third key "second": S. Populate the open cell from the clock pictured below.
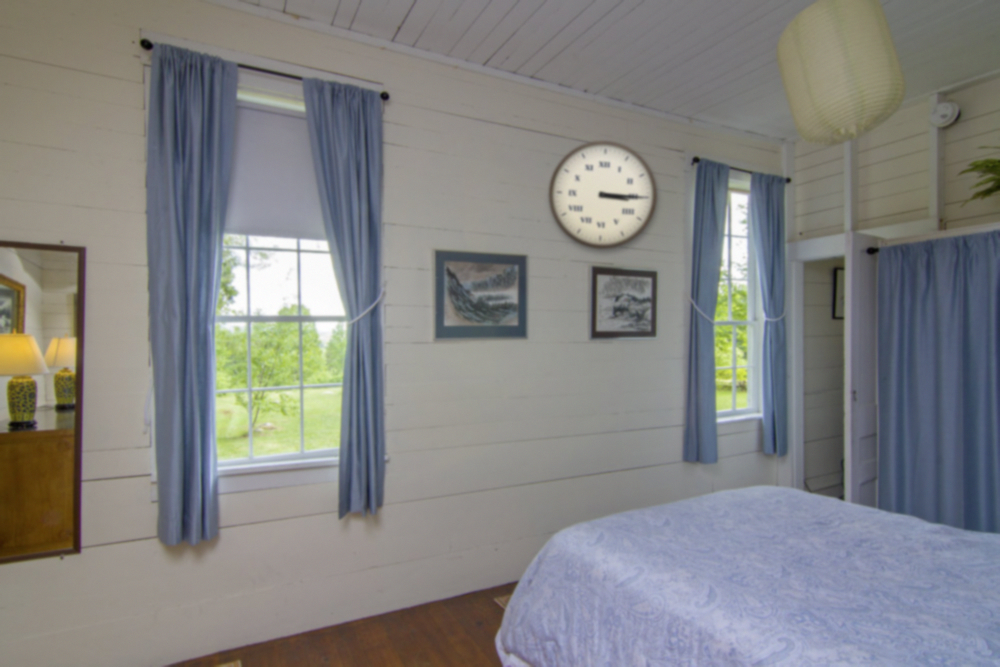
{"hour": 3, "minute": 15}
